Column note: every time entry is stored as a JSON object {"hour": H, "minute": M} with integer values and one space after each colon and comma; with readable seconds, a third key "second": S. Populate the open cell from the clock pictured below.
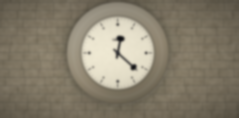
{"hour": 12, "minute": 22}
